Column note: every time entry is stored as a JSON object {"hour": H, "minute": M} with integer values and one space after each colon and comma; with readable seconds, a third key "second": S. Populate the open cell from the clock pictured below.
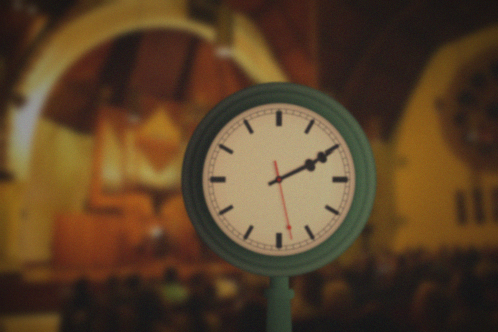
{"hour": 2, "minute": 10, "second": 28}
